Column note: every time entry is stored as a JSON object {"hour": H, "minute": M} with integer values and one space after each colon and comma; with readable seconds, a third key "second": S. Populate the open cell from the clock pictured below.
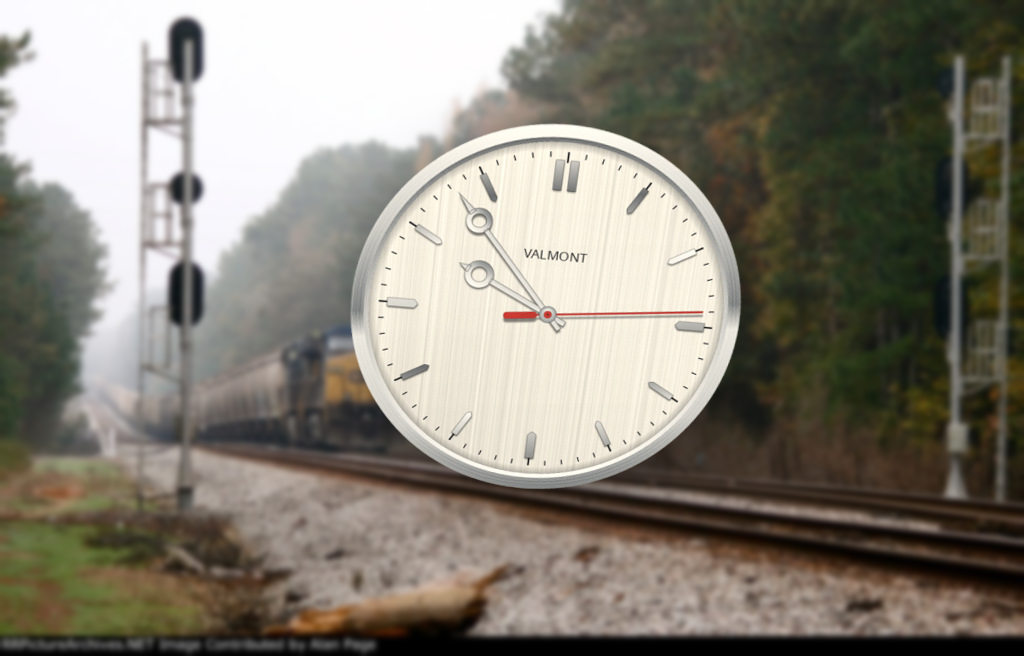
{"hour": 9, "minute": 53, "second": 14}
